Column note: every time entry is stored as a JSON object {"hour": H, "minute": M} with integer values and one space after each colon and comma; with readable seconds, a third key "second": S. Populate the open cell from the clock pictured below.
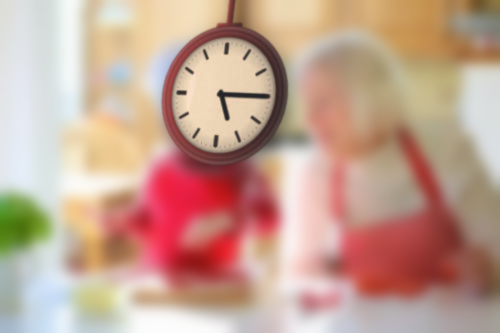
{"hour": 5, "minute": 15}
